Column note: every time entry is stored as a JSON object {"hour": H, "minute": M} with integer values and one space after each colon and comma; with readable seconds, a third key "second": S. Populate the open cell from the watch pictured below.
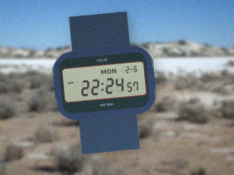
{"hour": 22, "minute": 24, "second": 57}
